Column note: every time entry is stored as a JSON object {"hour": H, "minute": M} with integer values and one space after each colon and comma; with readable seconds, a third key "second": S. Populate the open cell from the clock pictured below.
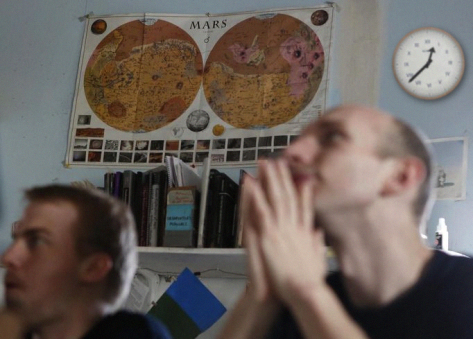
{"hour": 12, "minute": 38}
